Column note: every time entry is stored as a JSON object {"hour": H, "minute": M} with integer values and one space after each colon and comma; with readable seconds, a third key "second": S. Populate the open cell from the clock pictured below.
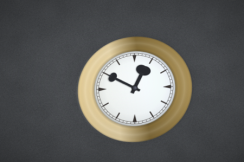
{"hour": 12, "minute": 50}
